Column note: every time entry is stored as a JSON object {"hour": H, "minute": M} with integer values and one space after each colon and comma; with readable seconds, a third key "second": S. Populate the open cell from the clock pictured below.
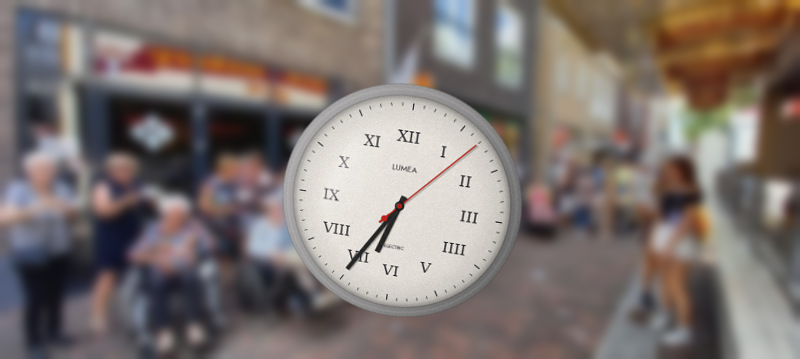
{"hour": 6, "minute": 35, "second": 7}
